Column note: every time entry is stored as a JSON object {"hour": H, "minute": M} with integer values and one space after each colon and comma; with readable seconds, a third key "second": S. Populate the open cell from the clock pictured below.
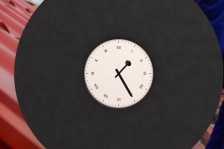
{"hour": 1, "minute": 25}
